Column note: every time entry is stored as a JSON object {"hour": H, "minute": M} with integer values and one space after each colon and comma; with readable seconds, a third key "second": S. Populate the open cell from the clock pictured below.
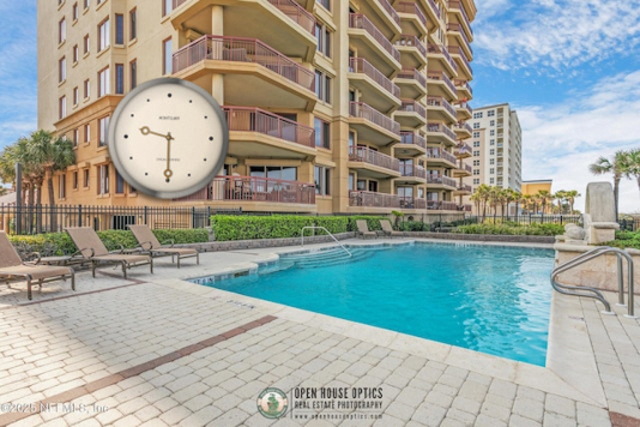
{"hour": 9, "minute": 30}
